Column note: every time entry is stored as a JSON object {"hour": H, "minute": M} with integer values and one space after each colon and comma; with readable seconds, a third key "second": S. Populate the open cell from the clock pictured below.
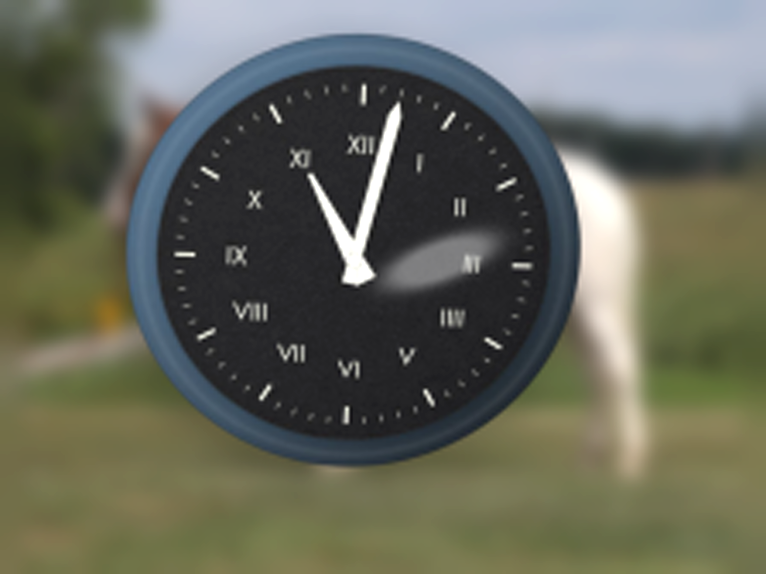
{"hour": 11, "minute": 2}
